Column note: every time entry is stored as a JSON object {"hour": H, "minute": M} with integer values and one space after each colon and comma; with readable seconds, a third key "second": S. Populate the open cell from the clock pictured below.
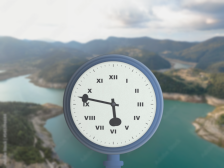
{"hour": 5, "minute": 47}
